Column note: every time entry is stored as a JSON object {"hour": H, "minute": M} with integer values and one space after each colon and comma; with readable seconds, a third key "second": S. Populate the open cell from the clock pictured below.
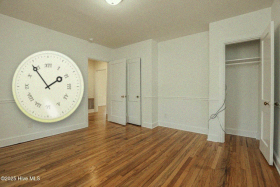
{"hour": 1, "minute": 54}
